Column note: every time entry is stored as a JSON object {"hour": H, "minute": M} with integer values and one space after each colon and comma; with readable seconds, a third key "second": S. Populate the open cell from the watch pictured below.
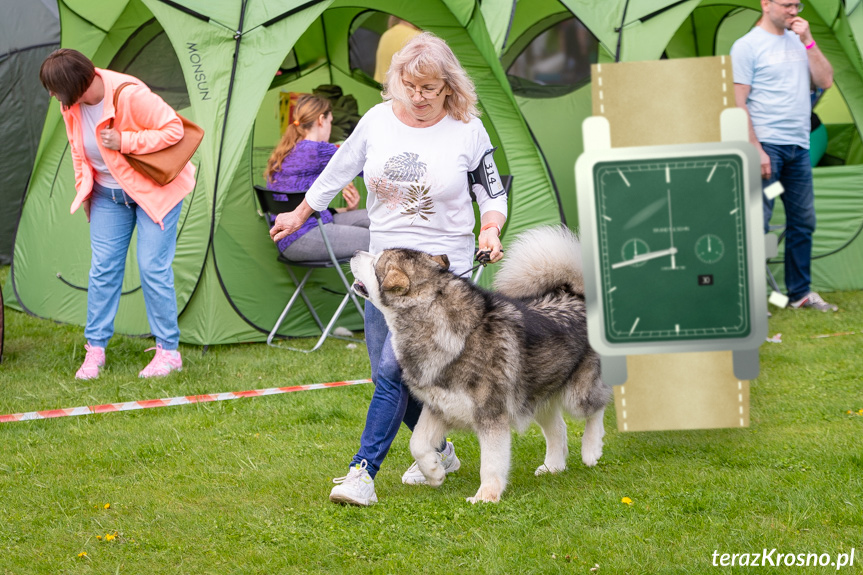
{"hour": 8, "minute": 43}
